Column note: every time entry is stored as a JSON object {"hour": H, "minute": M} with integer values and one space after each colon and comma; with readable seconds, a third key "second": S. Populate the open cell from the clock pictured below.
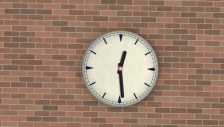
{"hour": 12, "minute": 29}
